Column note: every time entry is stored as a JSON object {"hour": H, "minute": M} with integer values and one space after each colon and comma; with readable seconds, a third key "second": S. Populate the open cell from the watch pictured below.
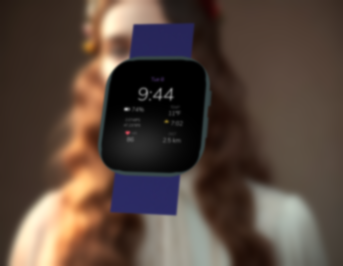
{"hour": 9, "minute": 44}
